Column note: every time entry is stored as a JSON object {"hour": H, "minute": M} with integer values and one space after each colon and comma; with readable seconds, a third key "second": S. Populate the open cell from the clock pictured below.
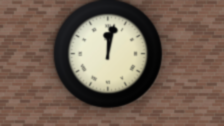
{"hour": 12, "minute": 2}
